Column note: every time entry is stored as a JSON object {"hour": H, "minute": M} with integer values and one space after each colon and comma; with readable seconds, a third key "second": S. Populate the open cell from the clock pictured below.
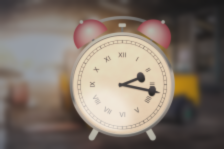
{"hour": 2, "minute": 17}
